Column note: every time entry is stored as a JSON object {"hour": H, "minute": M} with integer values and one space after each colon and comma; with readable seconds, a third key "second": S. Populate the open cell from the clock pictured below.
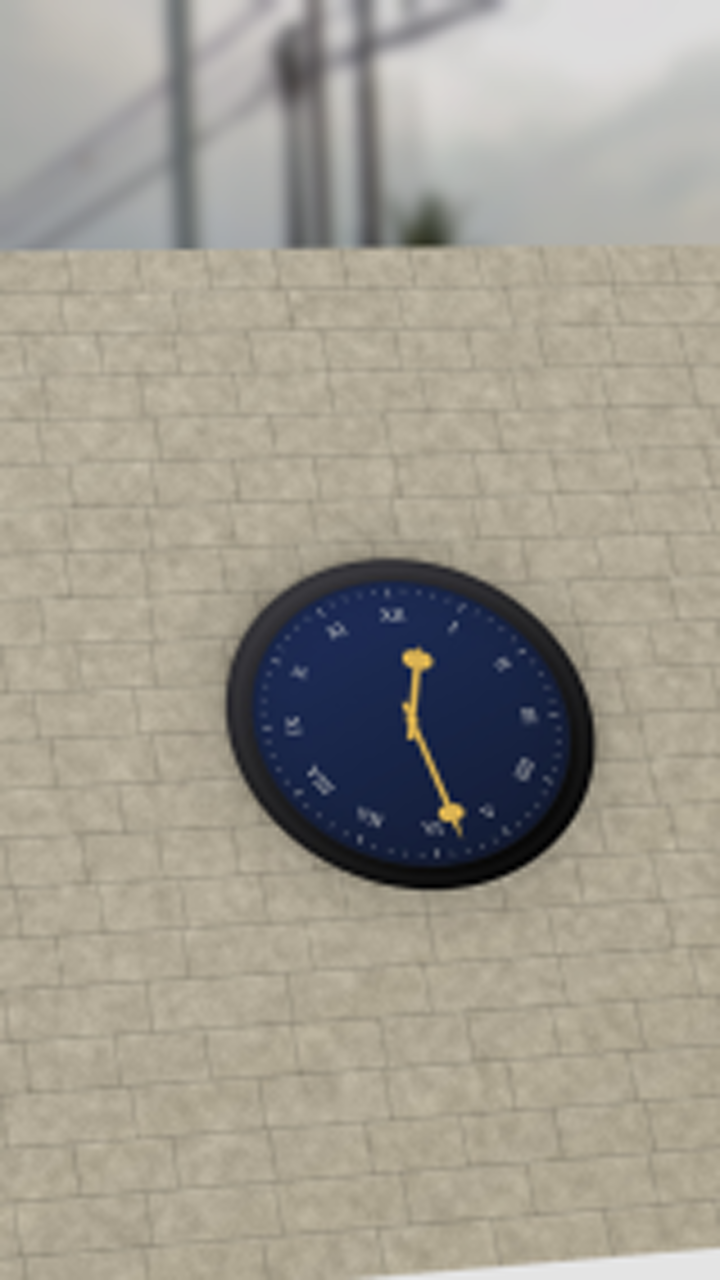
{"hour": 12, "minute": 28}
